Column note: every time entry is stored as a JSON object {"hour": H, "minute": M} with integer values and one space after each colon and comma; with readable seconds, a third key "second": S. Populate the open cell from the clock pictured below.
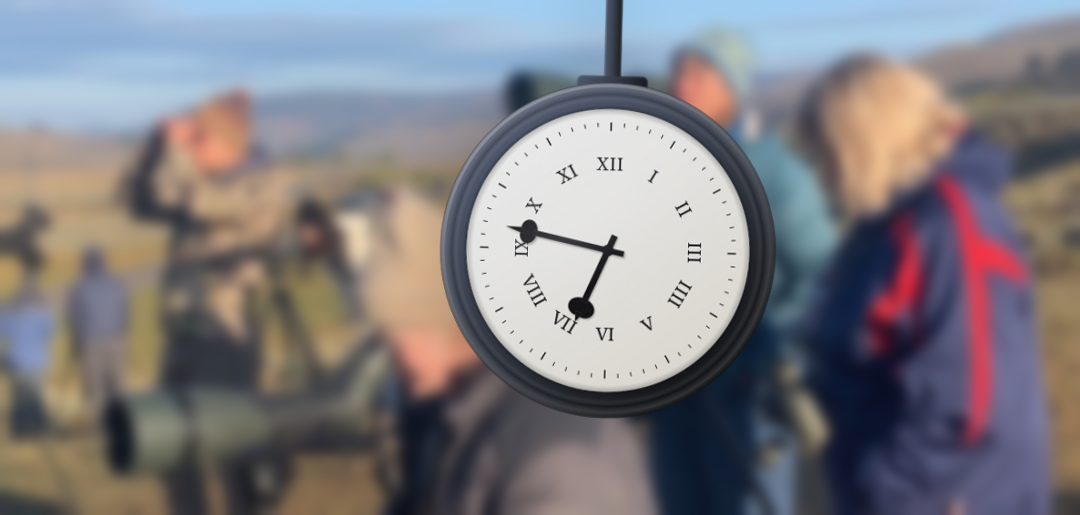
{"hour": 6, "minute": 47}
